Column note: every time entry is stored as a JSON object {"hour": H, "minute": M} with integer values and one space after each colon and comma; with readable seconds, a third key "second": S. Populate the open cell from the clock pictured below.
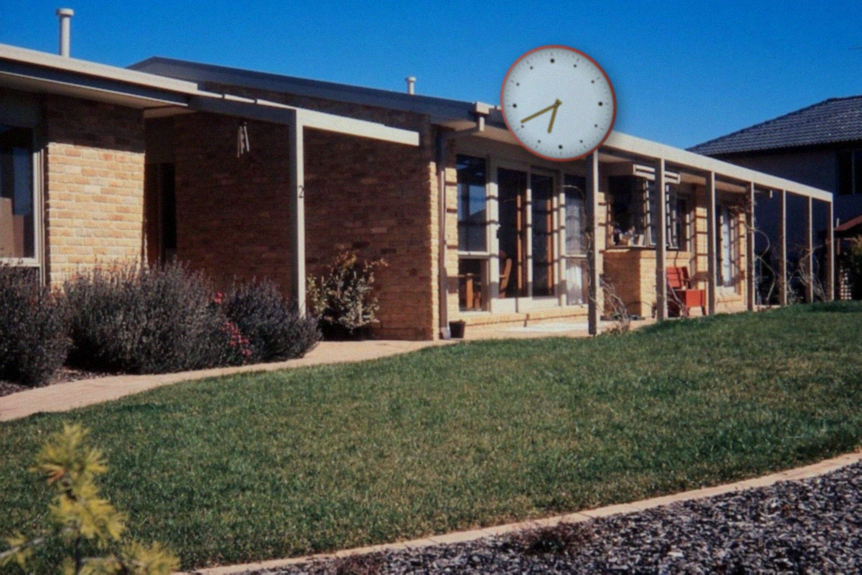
{"hour": 6, "minute": 41}
